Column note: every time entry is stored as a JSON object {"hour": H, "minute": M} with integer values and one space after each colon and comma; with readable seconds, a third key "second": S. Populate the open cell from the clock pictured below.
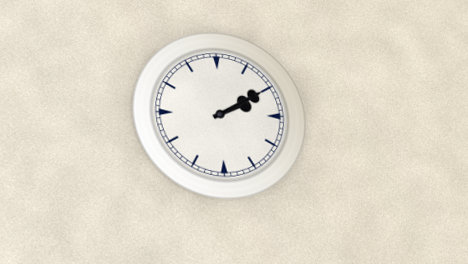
{"hour": 2, "minute": 10}
